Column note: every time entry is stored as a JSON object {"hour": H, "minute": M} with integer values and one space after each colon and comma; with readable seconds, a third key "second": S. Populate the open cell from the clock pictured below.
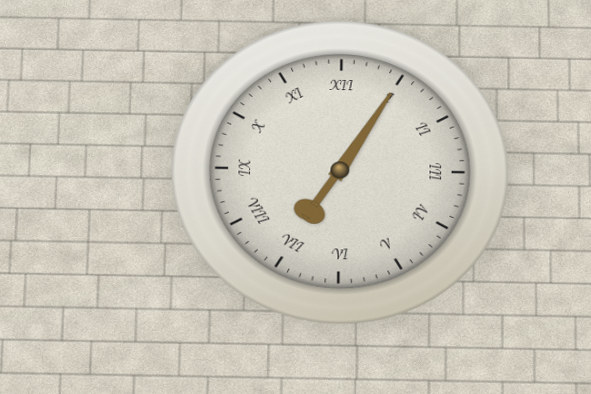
{"hour": 7, "minute": 5}
